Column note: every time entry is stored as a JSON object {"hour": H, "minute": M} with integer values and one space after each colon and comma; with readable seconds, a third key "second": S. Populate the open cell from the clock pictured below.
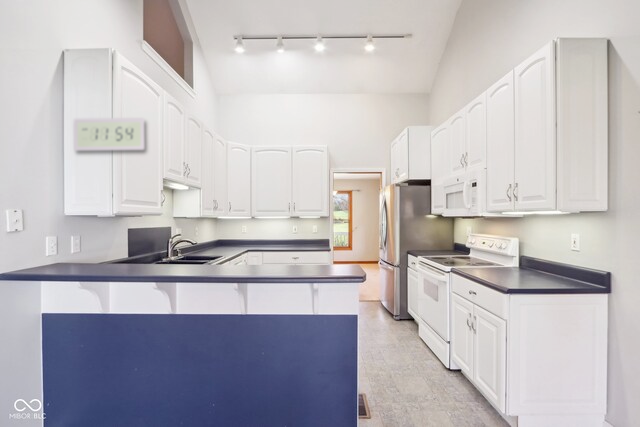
{"hour": 11, "minute": 54}
